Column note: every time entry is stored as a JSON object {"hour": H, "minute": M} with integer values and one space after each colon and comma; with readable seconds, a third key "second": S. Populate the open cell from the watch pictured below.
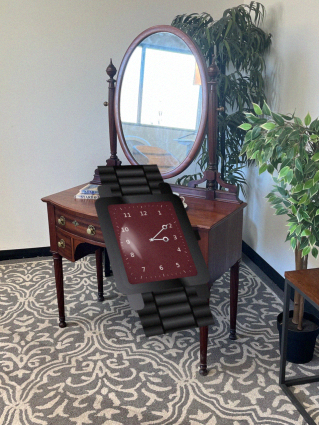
{"hour": 3, "minute": 9}
